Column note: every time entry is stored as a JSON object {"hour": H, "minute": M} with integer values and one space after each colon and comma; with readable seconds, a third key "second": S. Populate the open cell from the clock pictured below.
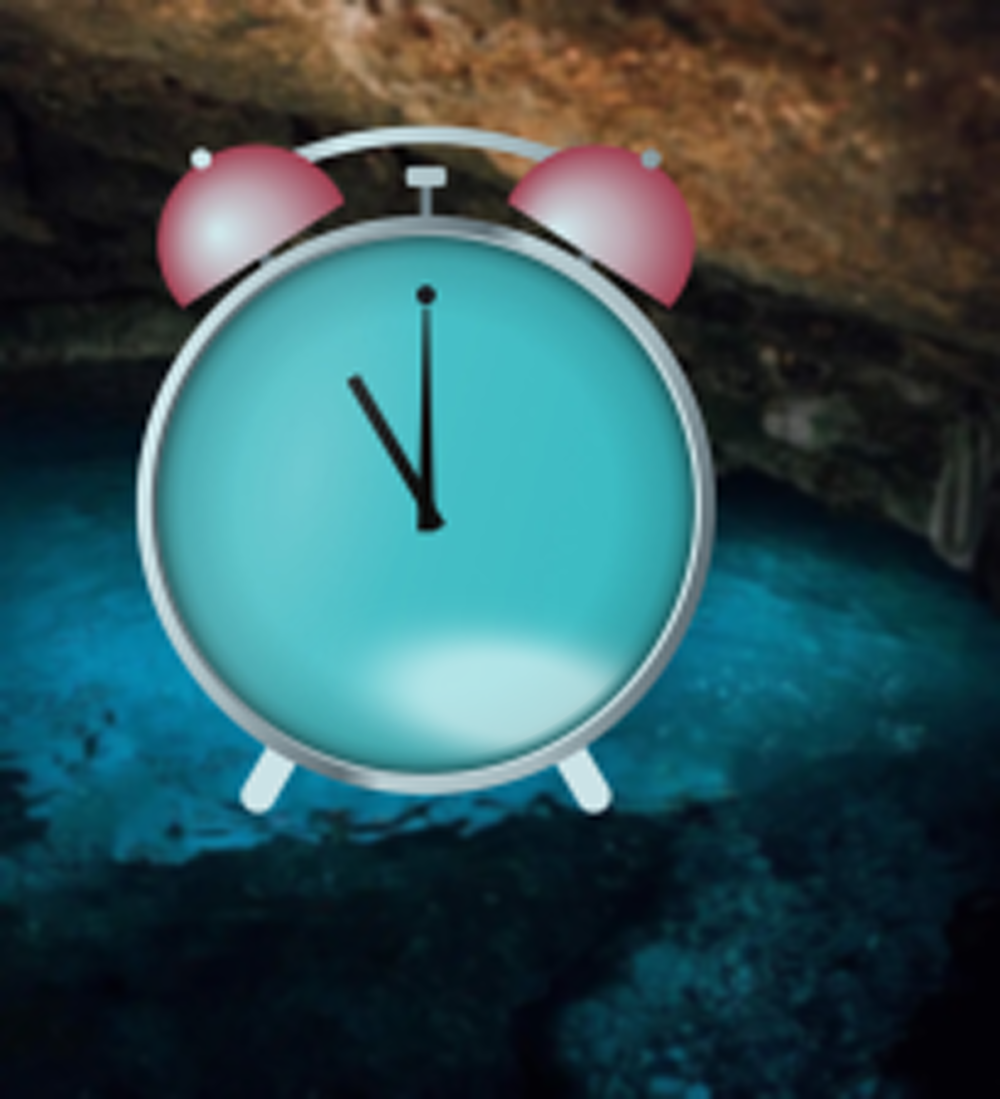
{"hour": 11, "minute": 0}
